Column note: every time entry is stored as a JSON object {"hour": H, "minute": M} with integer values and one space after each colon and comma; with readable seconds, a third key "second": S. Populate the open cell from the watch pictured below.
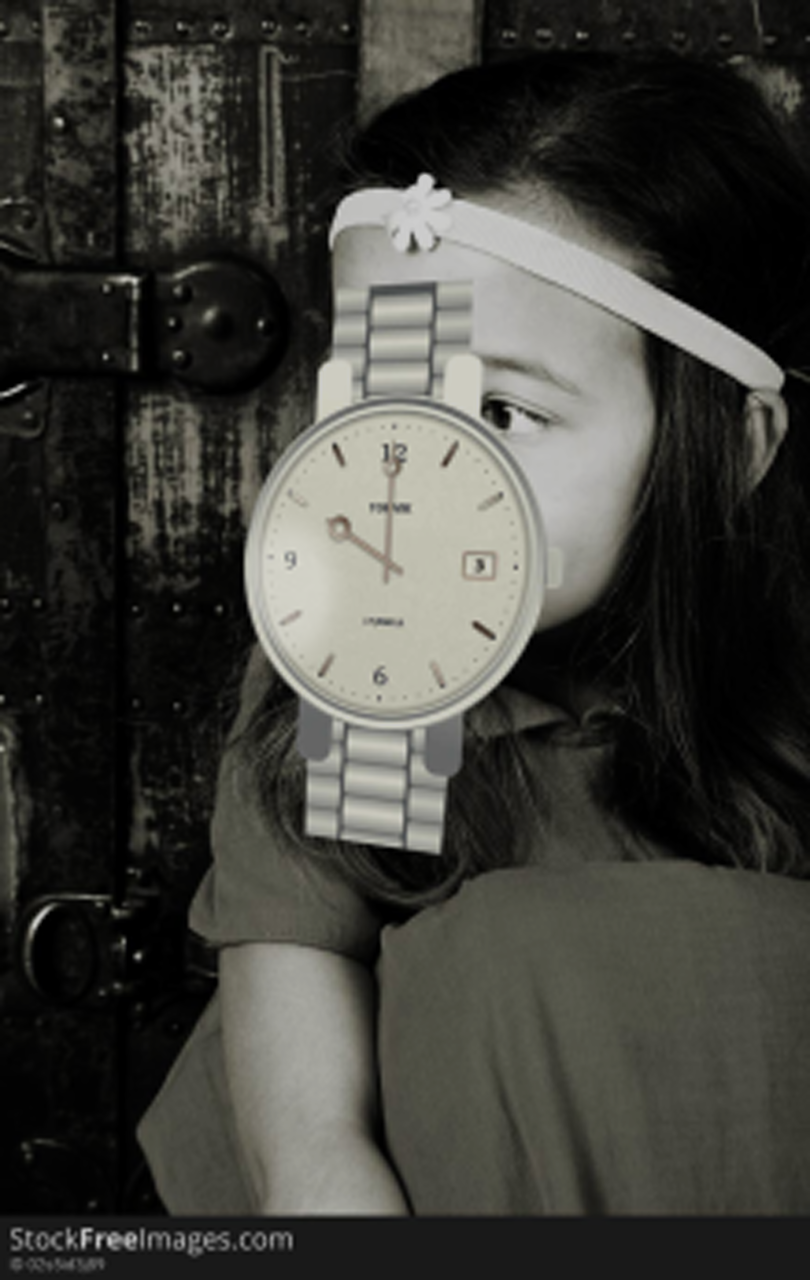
{"hour": 10, "minute": 0}
